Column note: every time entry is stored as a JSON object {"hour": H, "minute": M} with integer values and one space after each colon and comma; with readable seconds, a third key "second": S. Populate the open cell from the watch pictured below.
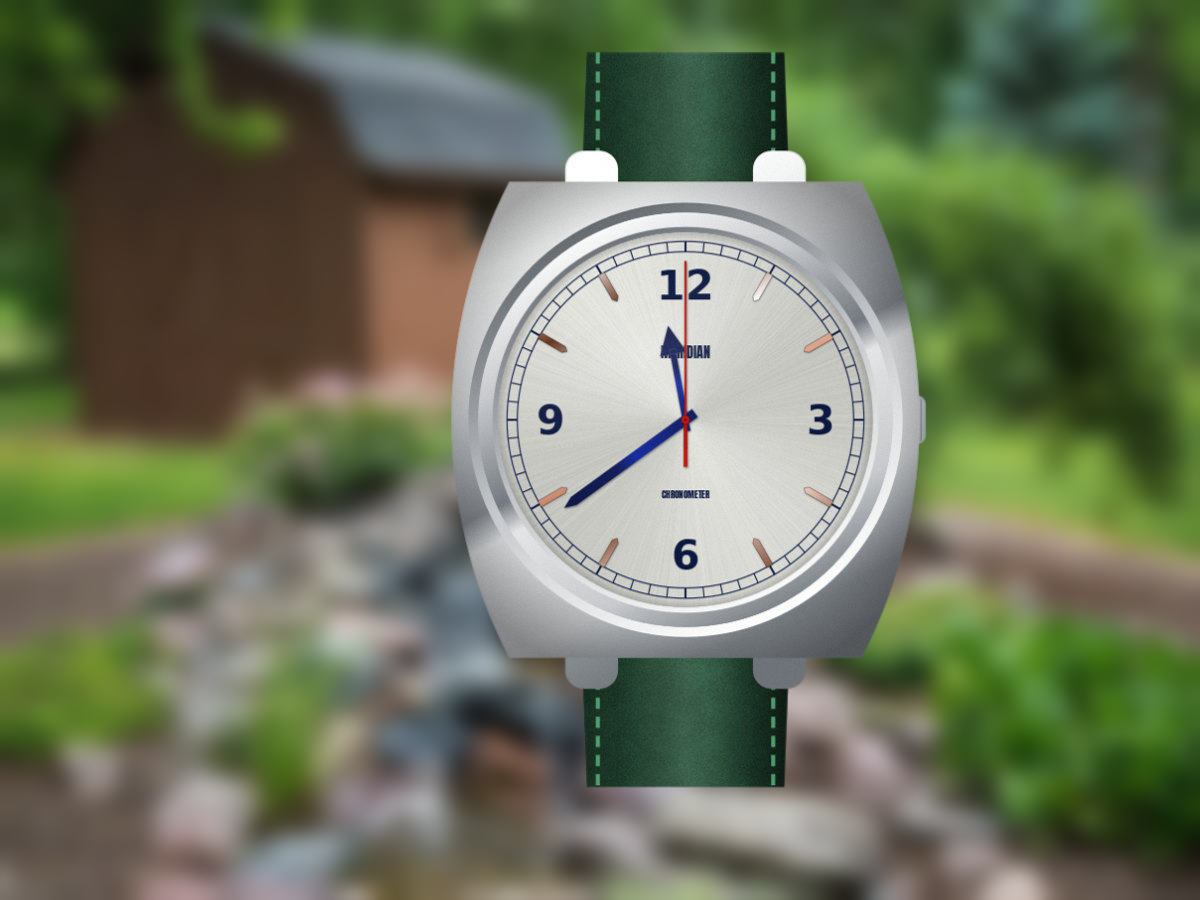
{"hour": 11, "minute": 39, "second": 0}
